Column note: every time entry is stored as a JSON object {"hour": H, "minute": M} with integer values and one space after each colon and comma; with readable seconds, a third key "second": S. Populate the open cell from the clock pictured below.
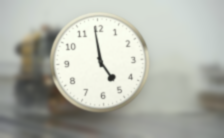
{"hour": 4, "minute": 59}
